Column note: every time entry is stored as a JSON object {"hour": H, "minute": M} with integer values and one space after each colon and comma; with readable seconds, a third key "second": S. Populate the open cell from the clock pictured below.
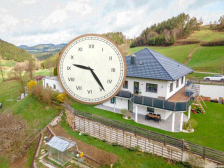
{"hour": 9, "minute": 24}
